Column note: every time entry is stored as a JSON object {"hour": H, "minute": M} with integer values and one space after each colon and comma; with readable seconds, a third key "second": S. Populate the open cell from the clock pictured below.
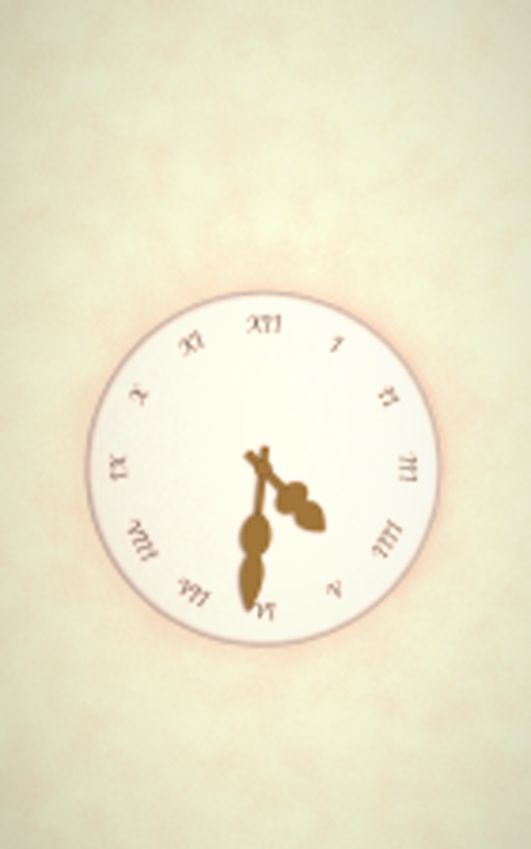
{"hour": 4, "minute": 31}
